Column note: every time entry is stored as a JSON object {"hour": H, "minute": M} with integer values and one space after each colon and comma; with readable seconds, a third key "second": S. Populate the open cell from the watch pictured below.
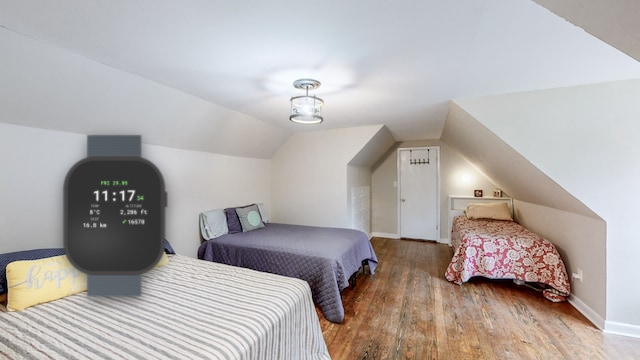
{"hour": 11, "minute": 17}
